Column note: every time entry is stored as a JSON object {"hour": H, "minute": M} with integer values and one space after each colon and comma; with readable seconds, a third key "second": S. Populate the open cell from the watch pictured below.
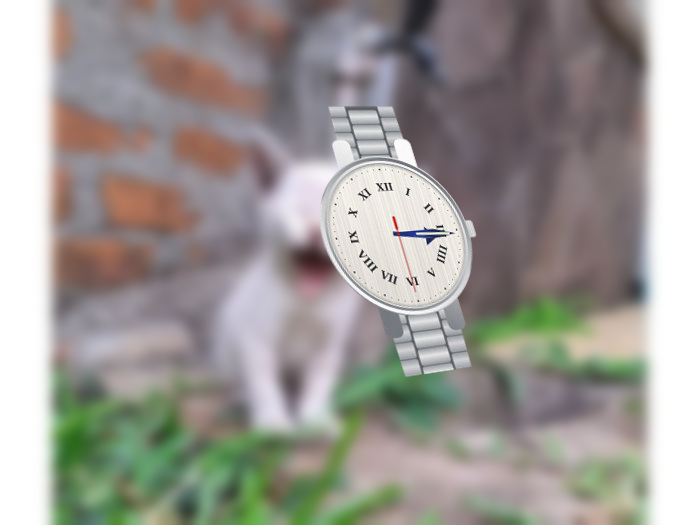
{"hour": 3, "minute": 15, "second": 30}
